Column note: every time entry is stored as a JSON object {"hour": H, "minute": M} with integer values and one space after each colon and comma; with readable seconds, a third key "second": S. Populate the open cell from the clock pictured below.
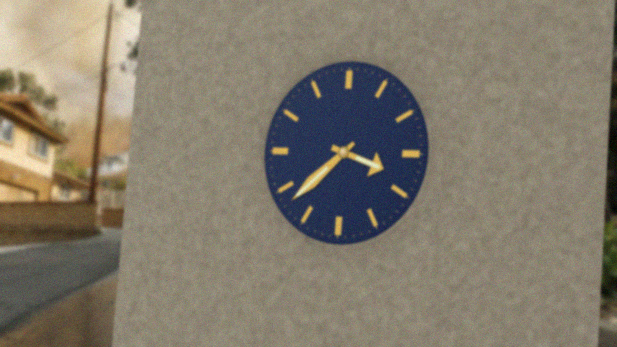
{"hour": 3, "minute": 38}
